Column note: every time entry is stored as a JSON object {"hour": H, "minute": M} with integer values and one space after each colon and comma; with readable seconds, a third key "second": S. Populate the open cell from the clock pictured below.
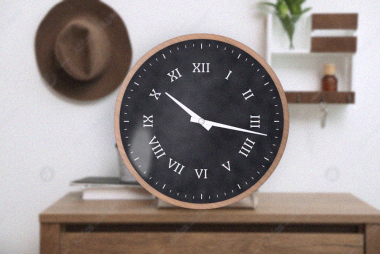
{"hour": 10, "minute": 17}
